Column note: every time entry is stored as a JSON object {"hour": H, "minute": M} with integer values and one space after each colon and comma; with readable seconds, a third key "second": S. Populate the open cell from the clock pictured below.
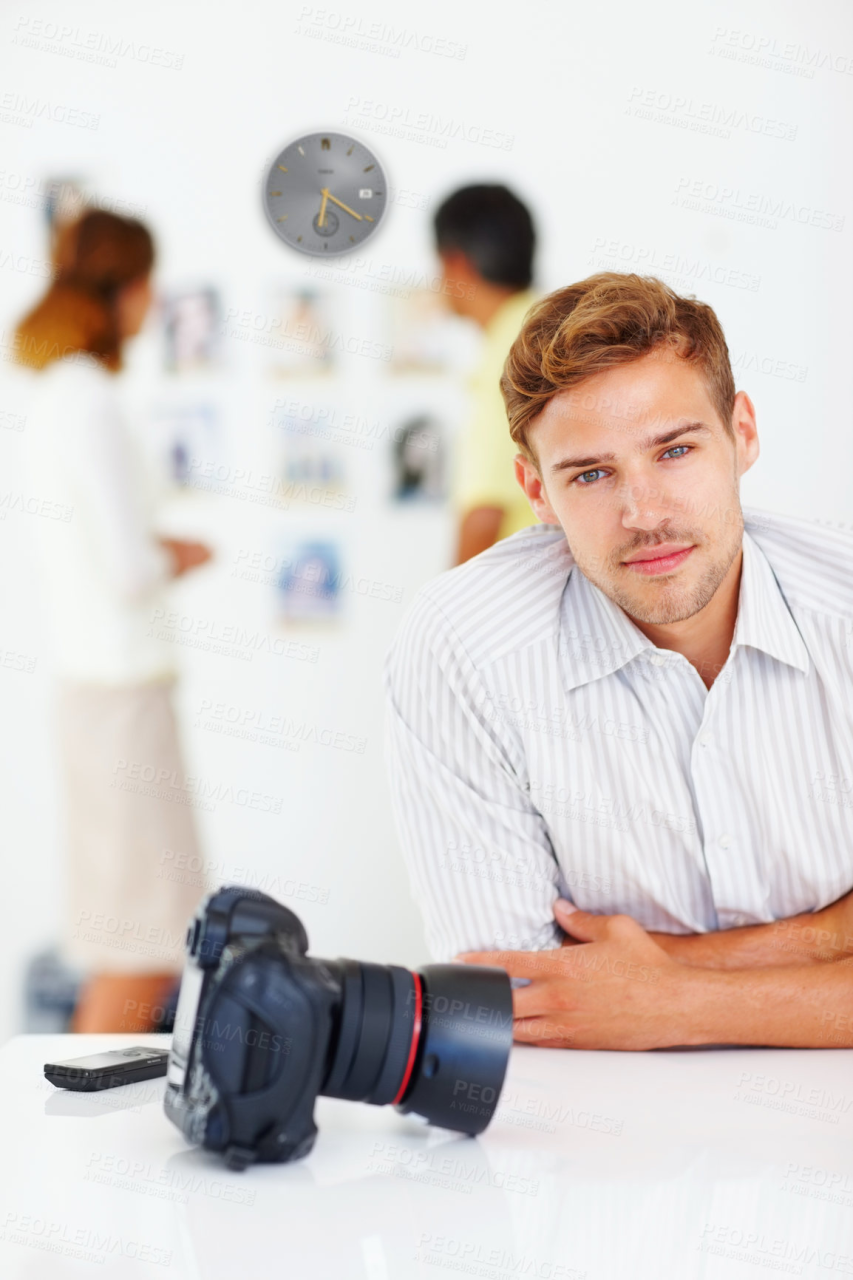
{"hour": 6, "minute": 21}
